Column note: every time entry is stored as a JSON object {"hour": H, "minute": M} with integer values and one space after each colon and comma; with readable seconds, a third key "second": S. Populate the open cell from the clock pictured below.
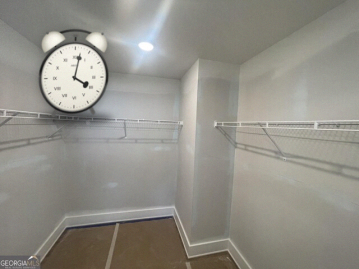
{"hour": 4, "minute": 2}
